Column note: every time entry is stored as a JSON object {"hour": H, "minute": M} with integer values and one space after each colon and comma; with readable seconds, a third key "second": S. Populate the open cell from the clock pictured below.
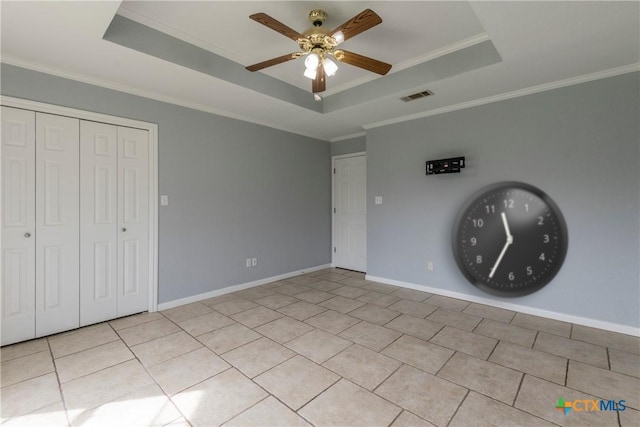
{"hour": 11, "minute": 35}
